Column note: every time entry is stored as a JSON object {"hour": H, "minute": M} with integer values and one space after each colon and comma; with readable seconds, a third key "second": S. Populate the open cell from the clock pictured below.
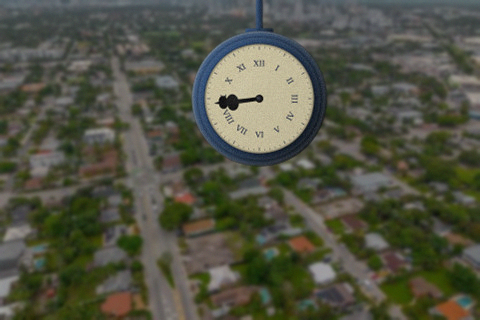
{"hour": 8, "minute": 44}
